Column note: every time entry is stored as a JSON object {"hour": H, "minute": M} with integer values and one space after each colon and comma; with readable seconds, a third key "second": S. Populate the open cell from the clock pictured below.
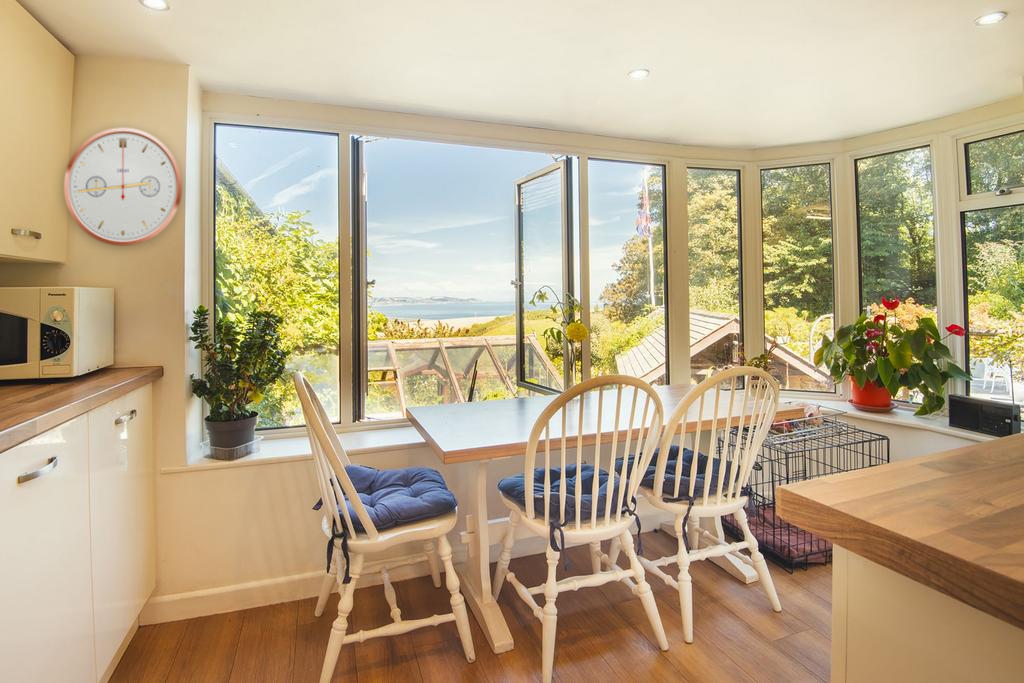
{"hour": 2, "minute": 44}
